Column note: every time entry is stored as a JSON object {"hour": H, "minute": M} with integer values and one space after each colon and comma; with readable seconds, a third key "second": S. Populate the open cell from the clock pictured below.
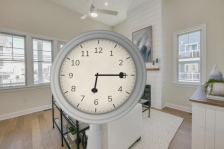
{"hour": 6, "minute": 15}
